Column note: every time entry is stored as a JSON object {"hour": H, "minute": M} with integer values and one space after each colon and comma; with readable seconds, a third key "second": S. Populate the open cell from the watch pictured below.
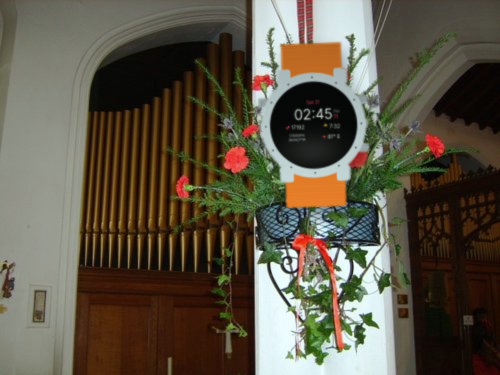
{"hour": 2, "minute": 45}
